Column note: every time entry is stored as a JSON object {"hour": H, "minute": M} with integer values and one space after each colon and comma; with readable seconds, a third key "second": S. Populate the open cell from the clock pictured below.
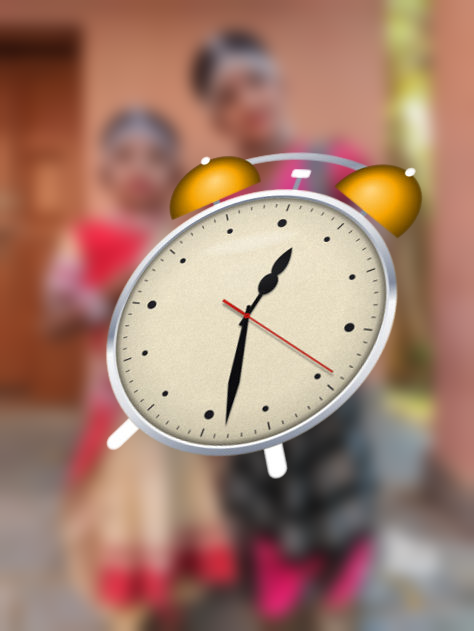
{"hour": 12, "minute": 28, "second": 19}
